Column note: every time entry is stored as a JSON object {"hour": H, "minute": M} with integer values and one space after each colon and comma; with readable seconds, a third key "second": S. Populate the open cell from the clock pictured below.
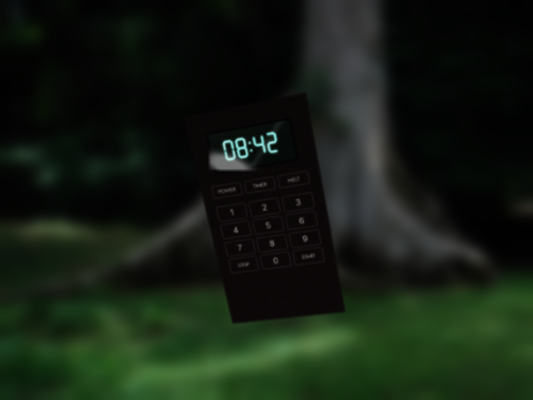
{"hour": 8, "minute": 42}
